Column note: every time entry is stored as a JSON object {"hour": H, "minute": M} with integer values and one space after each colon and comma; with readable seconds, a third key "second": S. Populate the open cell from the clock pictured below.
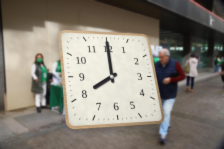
{"hour": 8, "minute": 0}
